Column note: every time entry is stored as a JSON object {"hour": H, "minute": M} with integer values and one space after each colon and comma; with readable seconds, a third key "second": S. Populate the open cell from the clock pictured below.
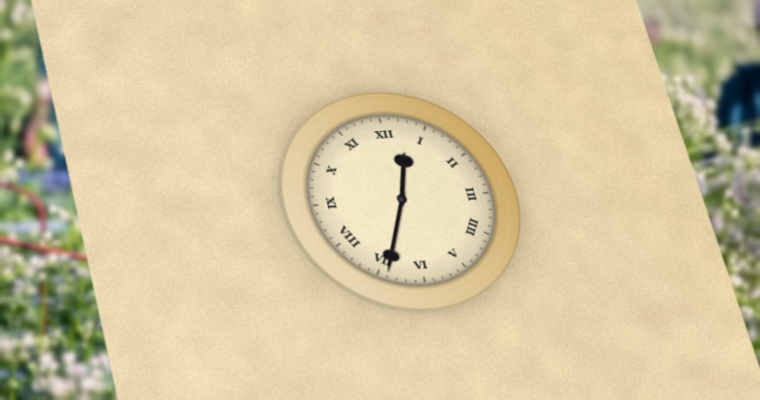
{"hour": 12, "minute": 34}
